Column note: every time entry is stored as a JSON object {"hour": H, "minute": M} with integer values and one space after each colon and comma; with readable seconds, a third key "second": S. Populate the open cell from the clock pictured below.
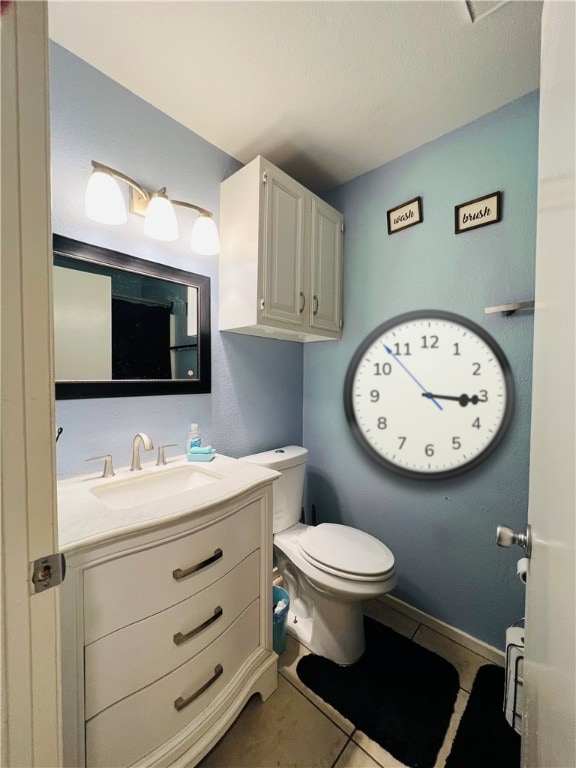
{"hour": 3, "minute": 15, "second": 53}
